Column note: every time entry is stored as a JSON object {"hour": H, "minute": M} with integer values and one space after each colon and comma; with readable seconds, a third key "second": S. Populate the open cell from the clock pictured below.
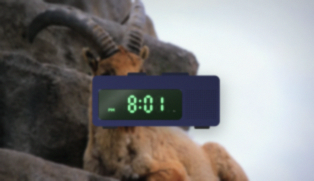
{"hour": 8, "minute": 1}
